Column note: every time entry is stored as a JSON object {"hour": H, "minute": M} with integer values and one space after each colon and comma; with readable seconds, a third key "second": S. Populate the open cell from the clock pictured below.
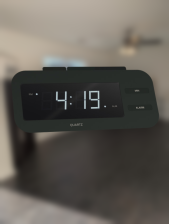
{"hour": 4, "minute": 19}
